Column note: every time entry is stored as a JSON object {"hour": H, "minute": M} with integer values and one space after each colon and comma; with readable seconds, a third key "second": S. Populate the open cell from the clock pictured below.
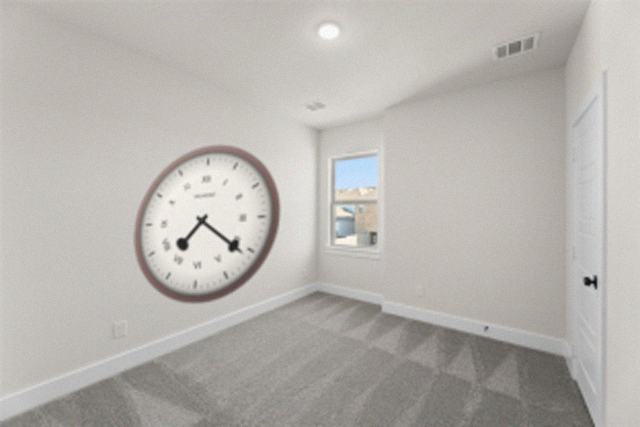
{"hour": 7, "minute": 21}
